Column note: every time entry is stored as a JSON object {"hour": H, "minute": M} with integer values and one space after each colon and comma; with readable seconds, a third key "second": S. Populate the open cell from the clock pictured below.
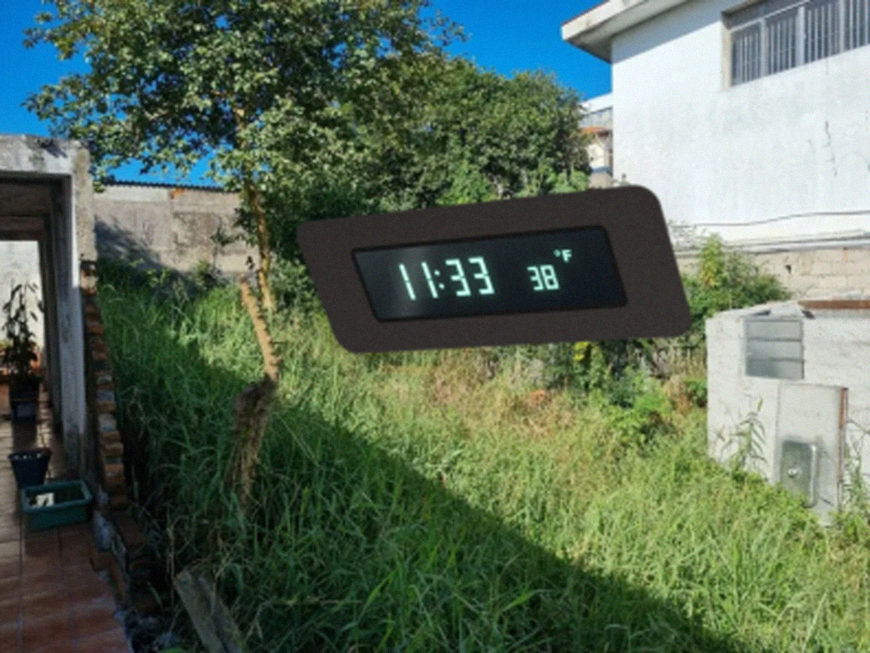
{"hour": 11, "minute": 33}
